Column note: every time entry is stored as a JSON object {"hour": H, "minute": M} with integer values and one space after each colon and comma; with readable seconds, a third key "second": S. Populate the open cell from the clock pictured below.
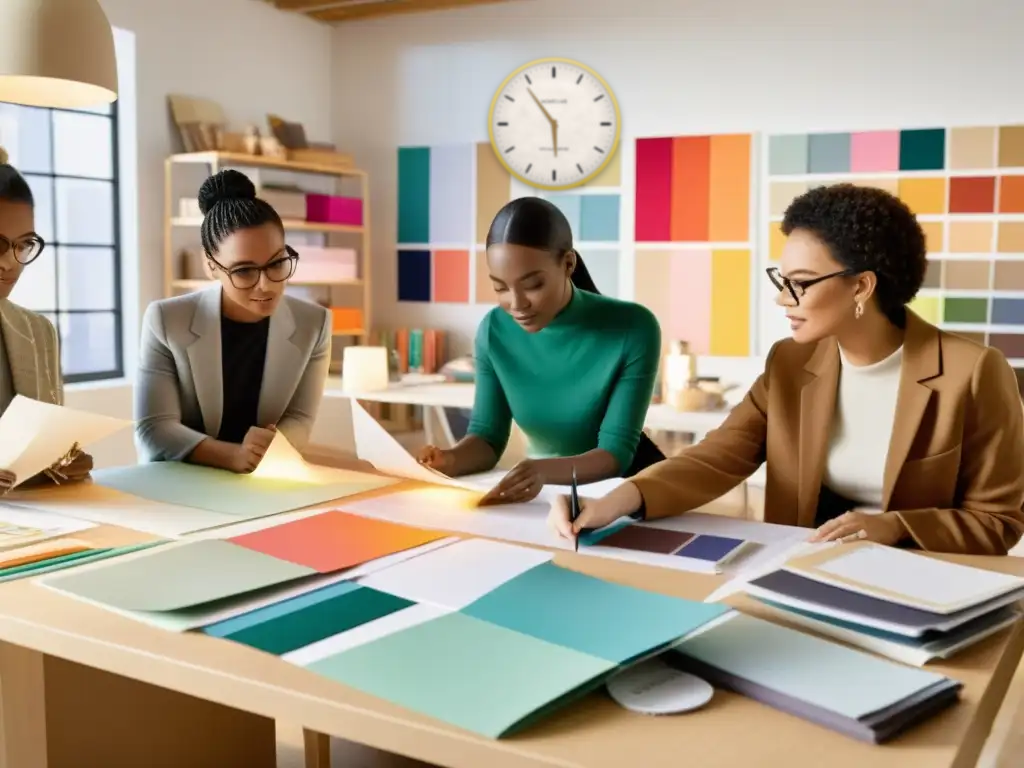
{"hour": 5, "minute": 54}
